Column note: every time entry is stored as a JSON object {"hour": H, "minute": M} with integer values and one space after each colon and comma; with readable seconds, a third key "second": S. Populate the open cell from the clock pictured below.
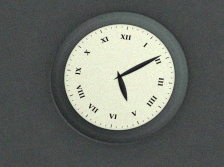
{"hour": 5, "minute": 9}
